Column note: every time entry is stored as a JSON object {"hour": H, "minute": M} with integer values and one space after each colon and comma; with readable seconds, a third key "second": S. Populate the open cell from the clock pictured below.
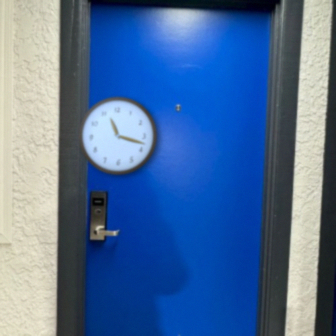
{"hour": 11, "minute": 18}
